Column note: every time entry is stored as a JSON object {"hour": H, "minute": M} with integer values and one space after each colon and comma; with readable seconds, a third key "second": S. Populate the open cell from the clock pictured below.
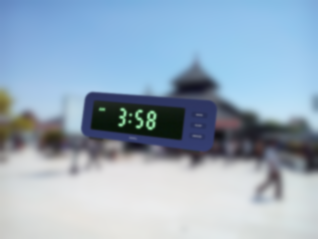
{"hour": 3, "minute": 58}
